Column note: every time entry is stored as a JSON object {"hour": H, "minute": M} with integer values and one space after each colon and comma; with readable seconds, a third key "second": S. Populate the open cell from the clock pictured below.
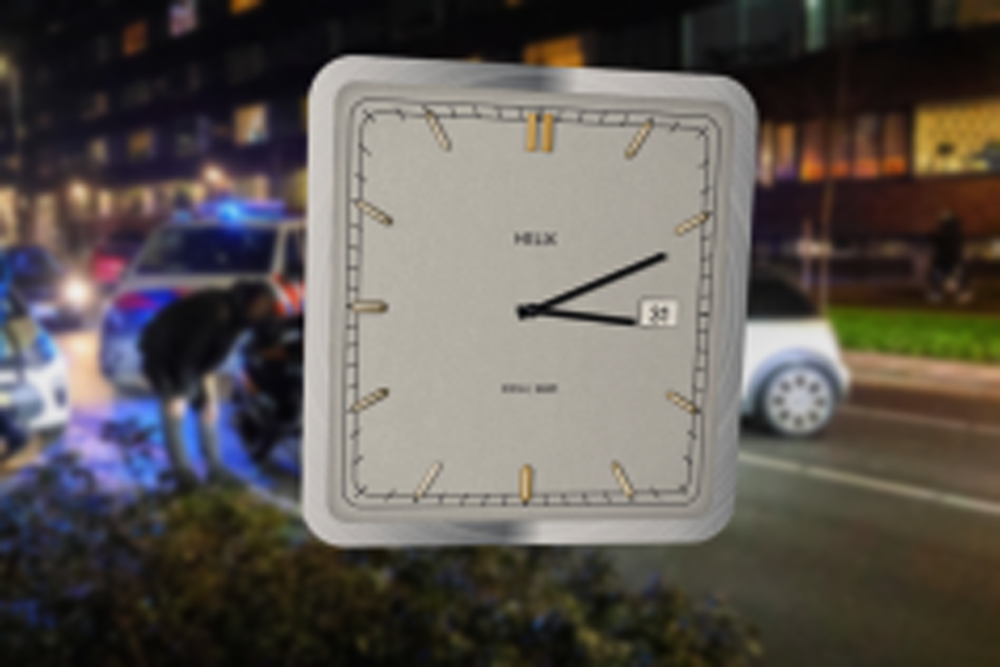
{"hour": 3, "minute": 11}
